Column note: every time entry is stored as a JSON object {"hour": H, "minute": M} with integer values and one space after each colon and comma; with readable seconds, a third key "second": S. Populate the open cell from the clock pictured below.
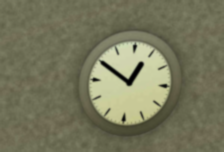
{"hour": 12, "minute": 50}
